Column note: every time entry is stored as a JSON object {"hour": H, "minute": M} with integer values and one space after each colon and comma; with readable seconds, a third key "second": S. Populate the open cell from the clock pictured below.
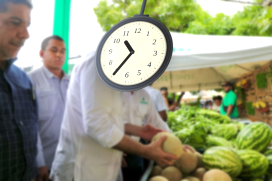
{"hour": 10, "minute": 35}
